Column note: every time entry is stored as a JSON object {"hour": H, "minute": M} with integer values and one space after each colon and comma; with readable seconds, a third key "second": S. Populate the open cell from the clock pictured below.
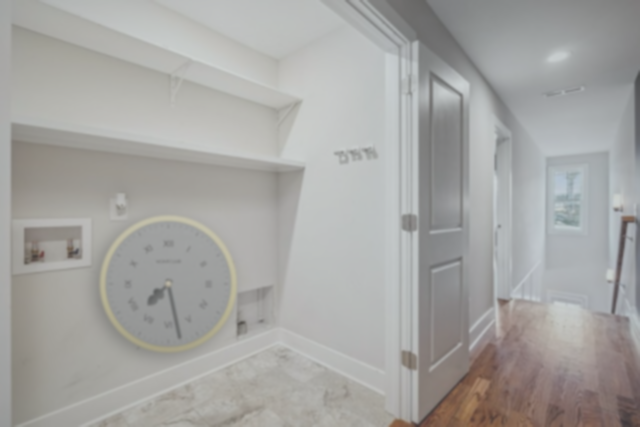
{"hour": 7, "minute": 28}
